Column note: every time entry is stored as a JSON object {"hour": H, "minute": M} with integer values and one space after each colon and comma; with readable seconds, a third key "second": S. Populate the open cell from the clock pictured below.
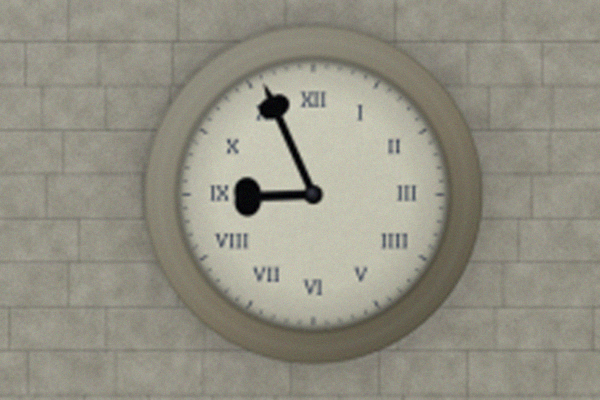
{"hour": 8, "minute": 56}
